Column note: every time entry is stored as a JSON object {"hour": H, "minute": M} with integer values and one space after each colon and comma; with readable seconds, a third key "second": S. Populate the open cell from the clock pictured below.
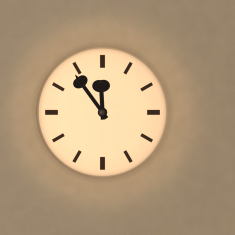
{"hour": 11, "minute": 54}
